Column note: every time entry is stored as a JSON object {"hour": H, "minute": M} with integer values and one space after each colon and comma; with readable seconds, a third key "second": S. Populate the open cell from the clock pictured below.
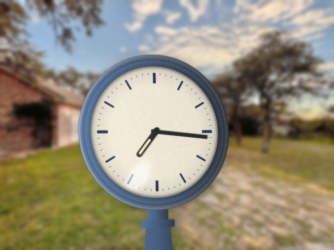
{"hour": 7, "minute": 16}
